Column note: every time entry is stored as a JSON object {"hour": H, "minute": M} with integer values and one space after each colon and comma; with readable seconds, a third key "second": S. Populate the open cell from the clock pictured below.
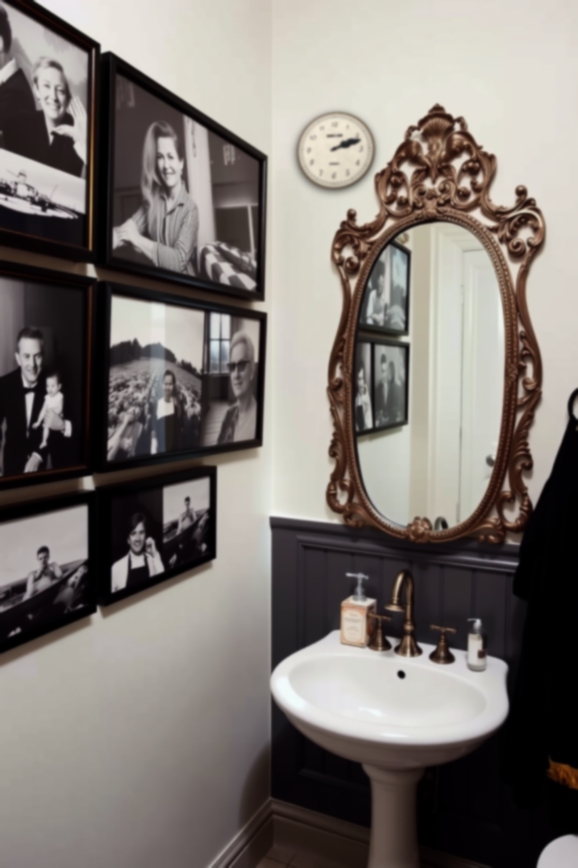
{"hour": 2, "minute": 12}
